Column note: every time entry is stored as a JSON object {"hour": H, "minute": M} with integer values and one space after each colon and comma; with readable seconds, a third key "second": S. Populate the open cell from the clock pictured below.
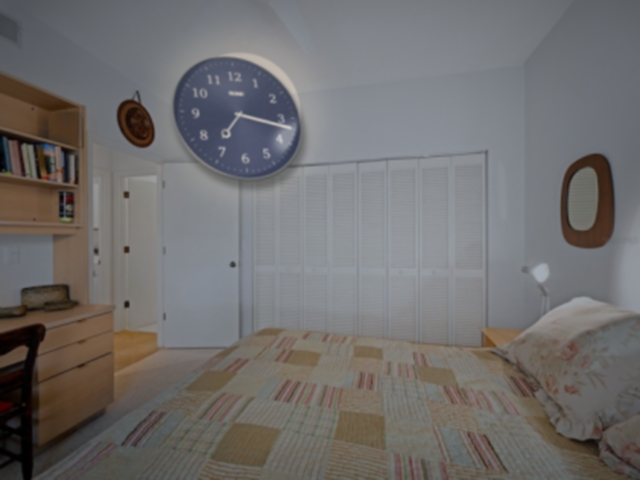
{"hour": 7, "minute": 17}
